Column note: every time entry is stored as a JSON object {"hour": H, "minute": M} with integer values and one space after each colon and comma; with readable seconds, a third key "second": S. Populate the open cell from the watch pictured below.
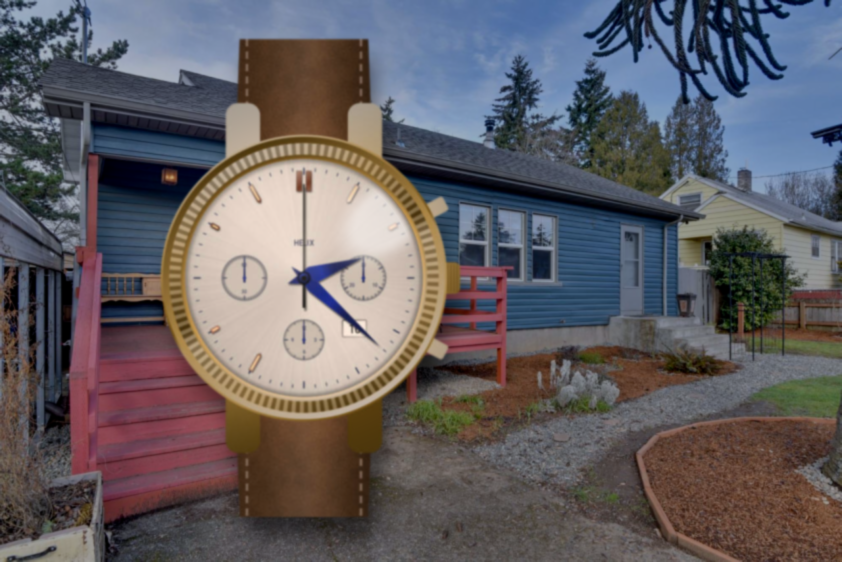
{"hour": 2, "minute": 22}
